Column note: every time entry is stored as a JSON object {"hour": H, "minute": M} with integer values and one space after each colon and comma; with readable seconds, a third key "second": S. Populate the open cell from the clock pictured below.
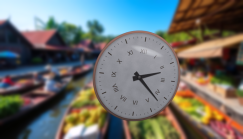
{"hour": 2, "minute": 22}
